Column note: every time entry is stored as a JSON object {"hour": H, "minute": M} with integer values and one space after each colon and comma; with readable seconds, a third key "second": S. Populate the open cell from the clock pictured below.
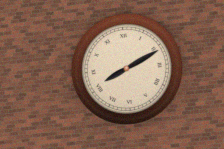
{"hour": 8, "minute": 11}
